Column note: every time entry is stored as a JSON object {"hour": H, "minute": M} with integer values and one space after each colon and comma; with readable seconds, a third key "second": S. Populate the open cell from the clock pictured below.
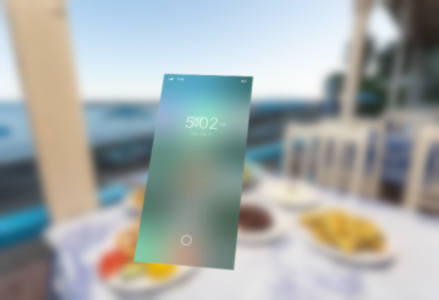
{"hour": 5, "minute": 2}
